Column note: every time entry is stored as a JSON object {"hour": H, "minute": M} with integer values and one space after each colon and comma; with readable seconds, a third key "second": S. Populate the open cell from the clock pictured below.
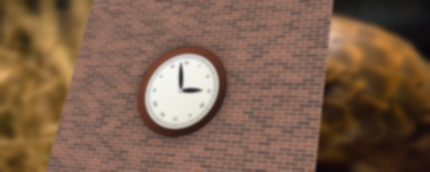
{"hour": 2, "minute": 58}
